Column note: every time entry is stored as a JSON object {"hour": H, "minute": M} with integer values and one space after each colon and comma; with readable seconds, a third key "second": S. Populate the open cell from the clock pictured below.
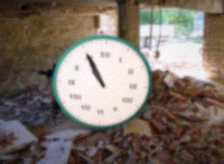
{"hour": 10, "minute": 55}
